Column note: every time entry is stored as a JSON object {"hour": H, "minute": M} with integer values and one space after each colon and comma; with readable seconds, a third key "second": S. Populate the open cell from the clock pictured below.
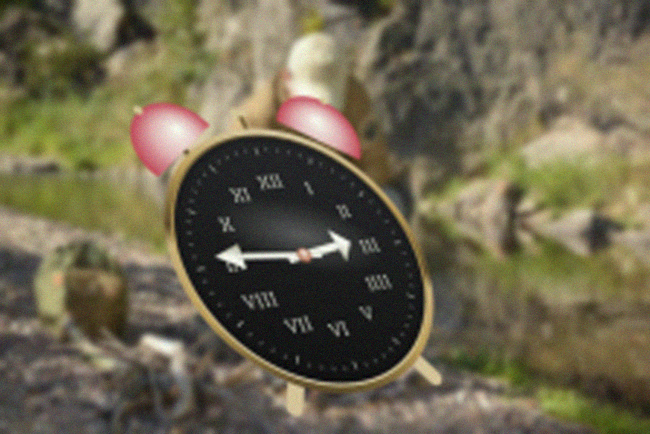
{"hour": 2, "minute": 46}
